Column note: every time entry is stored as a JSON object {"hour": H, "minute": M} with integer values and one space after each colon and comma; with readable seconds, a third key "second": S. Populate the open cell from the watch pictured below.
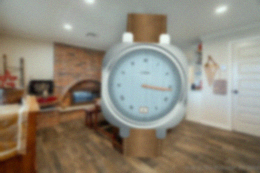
{"hour": 3, "minute": 16}
